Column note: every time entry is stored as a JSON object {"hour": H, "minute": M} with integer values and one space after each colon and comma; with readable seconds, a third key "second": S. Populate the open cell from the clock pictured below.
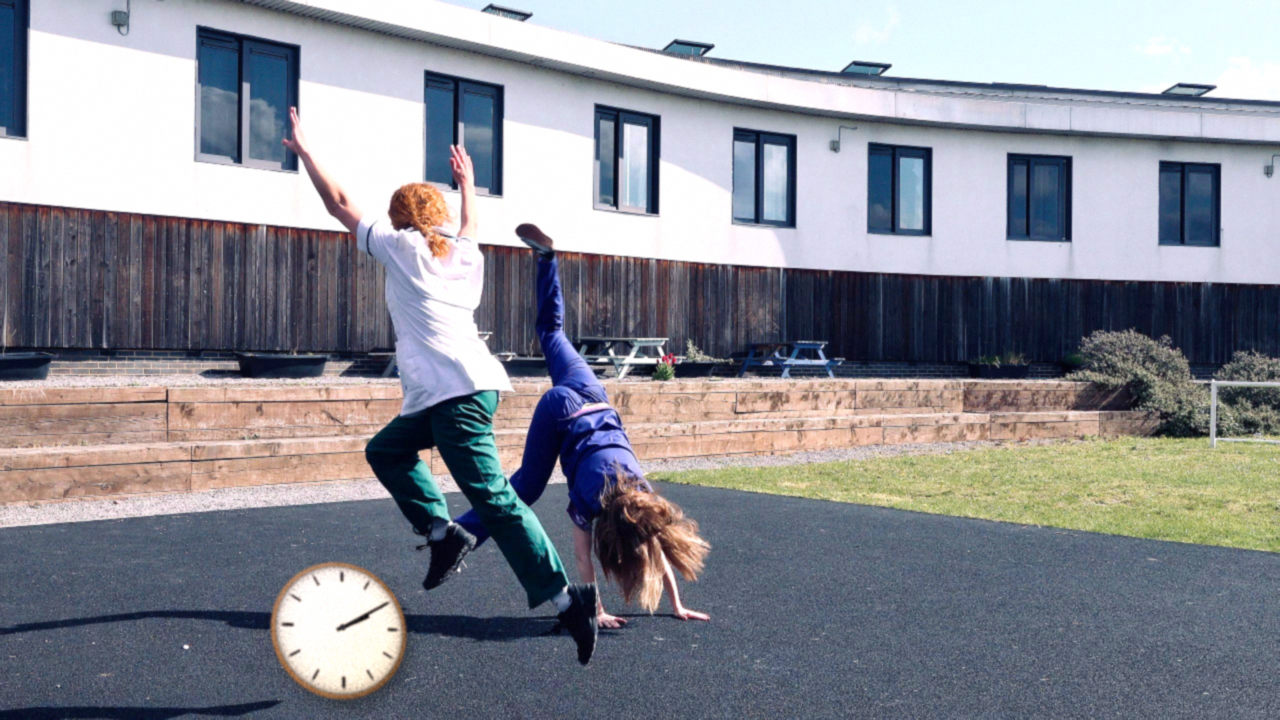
{"hour": 2, "minute": 10}
